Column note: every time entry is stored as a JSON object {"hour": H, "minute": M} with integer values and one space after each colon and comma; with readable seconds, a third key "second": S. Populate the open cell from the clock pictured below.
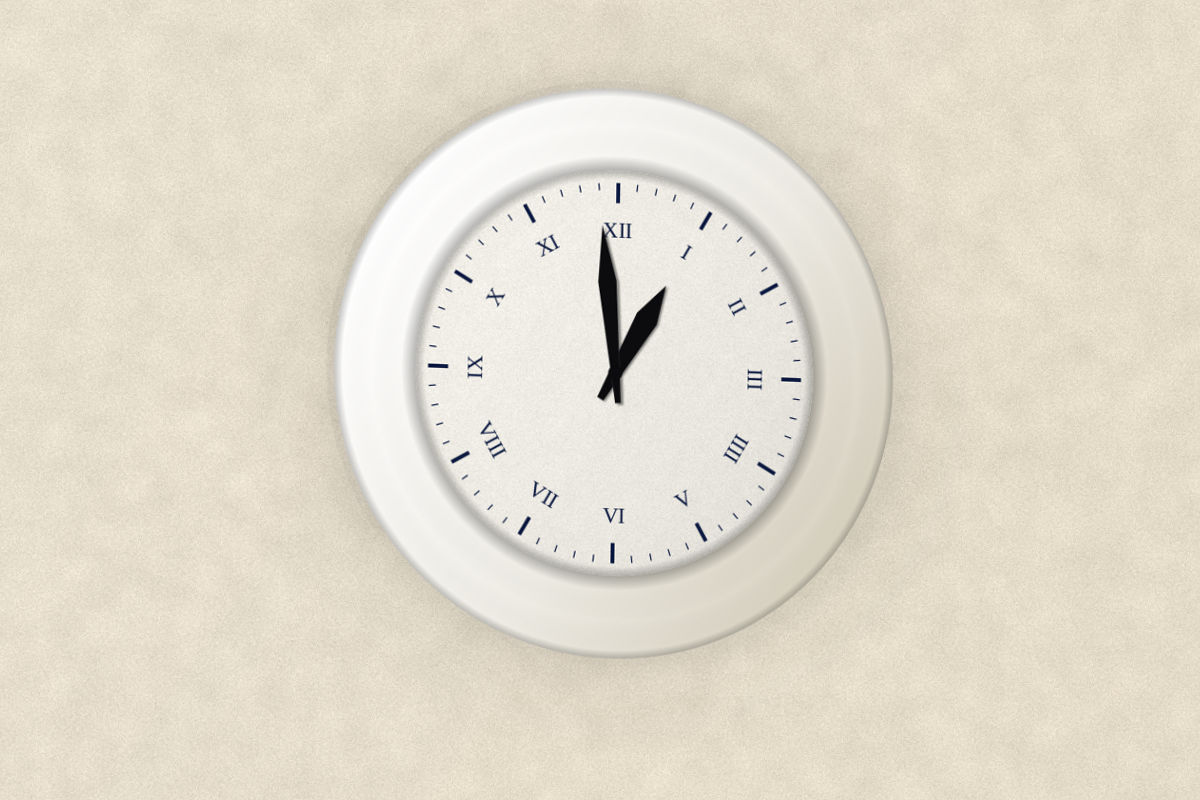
{"hour": 12, "minute": 59}
